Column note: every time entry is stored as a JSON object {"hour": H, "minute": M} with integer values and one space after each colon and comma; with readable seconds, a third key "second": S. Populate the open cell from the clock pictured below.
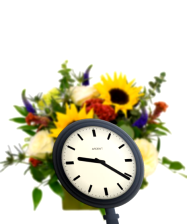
{"hour": 9, "minute": 21}
